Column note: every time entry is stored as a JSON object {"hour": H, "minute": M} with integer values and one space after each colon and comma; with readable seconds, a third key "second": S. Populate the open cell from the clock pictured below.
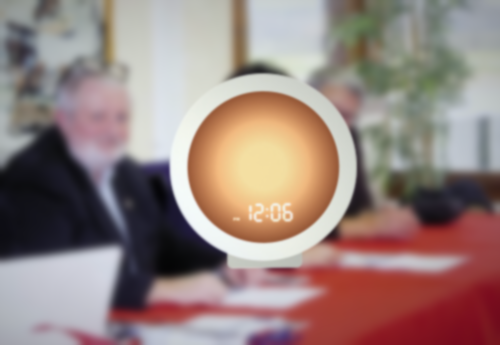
{"hour": 12, "minute": 6}
